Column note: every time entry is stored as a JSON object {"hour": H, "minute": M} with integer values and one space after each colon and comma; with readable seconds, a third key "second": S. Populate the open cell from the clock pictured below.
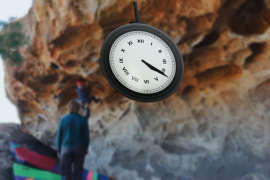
{"hour": 4, "minute": 21}
